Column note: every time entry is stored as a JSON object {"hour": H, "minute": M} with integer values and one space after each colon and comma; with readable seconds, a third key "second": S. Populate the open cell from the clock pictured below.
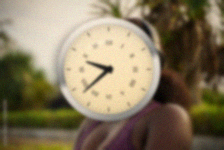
{"hour": 9, "minute": 38}
